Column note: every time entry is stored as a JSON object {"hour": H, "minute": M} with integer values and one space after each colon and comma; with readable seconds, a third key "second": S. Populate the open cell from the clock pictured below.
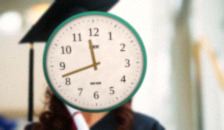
{"hour": 11, "minute": 42}
